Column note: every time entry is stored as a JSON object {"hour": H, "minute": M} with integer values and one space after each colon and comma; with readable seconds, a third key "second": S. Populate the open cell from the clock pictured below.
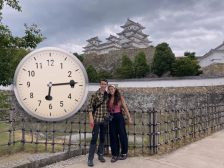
{"hour": 6, "minute": 14}
